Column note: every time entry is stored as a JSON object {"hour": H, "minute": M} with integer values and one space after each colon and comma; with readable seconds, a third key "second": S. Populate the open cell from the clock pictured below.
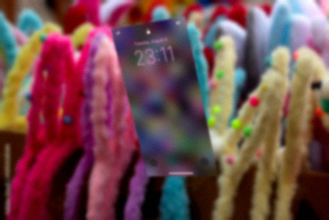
{"hour": 23, "minute": 11}
